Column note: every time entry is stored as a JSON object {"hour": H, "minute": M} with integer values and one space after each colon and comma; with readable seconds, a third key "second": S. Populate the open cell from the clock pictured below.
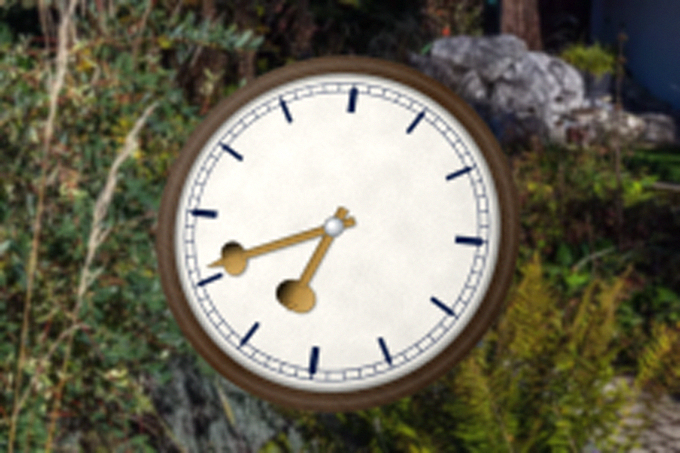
{"hour": 6, "minute": 41}
